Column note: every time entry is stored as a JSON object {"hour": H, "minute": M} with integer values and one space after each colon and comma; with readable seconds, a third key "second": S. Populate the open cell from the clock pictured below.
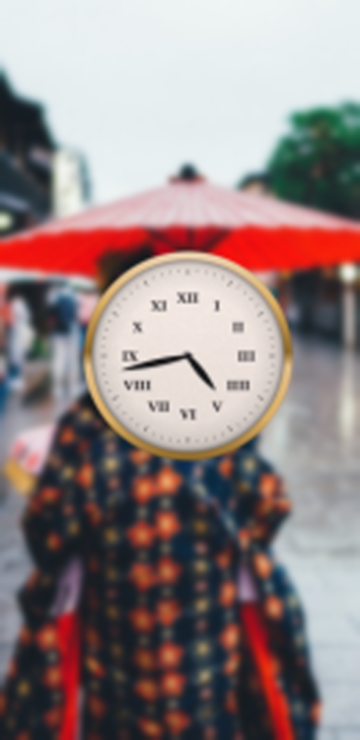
{"hour": 4, "minute": 43}
